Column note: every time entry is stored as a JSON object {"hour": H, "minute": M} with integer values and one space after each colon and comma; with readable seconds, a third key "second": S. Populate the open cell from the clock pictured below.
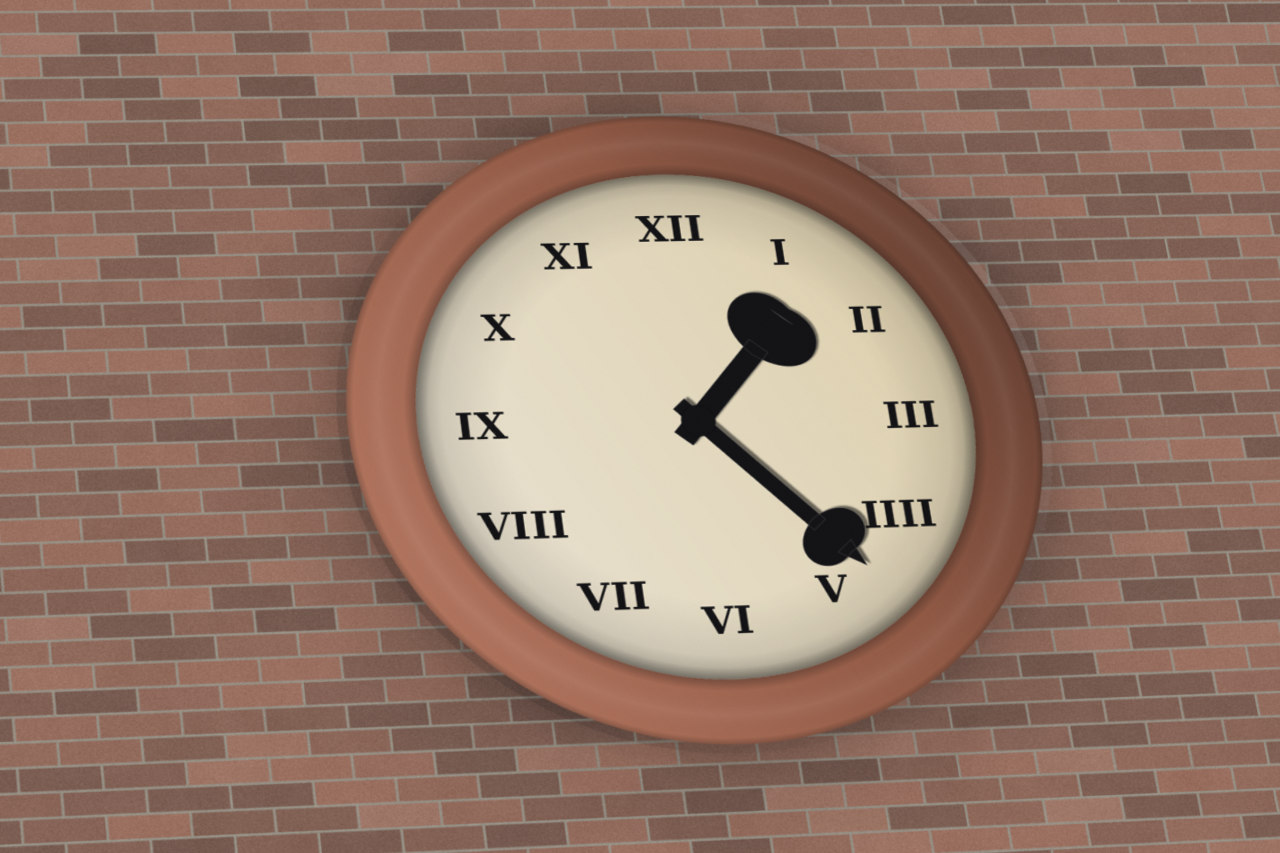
{"hour": 1, "minute": 23}
